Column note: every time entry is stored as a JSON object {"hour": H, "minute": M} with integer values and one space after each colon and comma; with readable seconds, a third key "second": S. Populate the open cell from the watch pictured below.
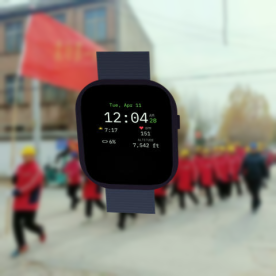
{"hour": 12, "minute": 4}
